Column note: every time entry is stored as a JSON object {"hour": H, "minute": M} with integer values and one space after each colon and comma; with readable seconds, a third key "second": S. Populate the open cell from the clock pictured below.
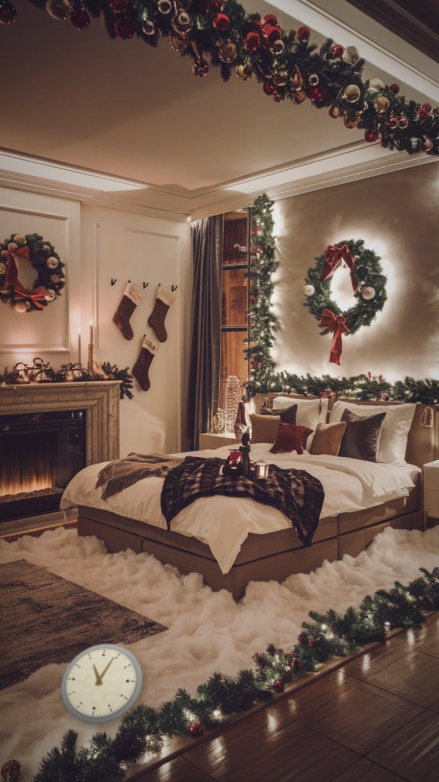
{"hour": 11, "minute": 4}
